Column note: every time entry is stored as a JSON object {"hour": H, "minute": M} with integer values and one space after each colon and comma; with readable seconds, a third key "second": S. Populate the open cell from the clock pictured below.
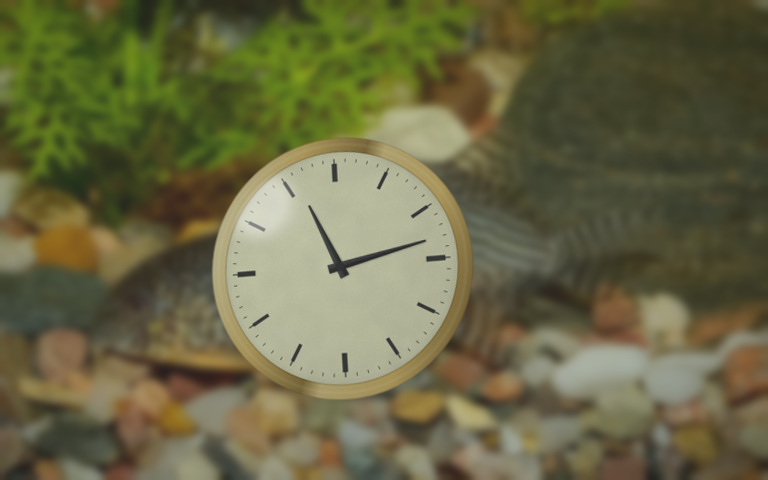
{"hour": 11, "minute": 13}
